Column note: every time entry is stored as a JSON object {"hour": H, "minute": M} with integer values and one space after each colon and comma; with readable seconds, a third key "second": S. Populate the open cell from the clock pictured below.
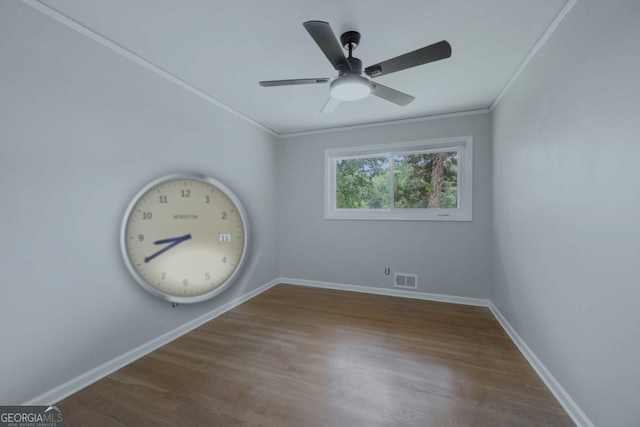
{"hour": 8, "minute": 40}
